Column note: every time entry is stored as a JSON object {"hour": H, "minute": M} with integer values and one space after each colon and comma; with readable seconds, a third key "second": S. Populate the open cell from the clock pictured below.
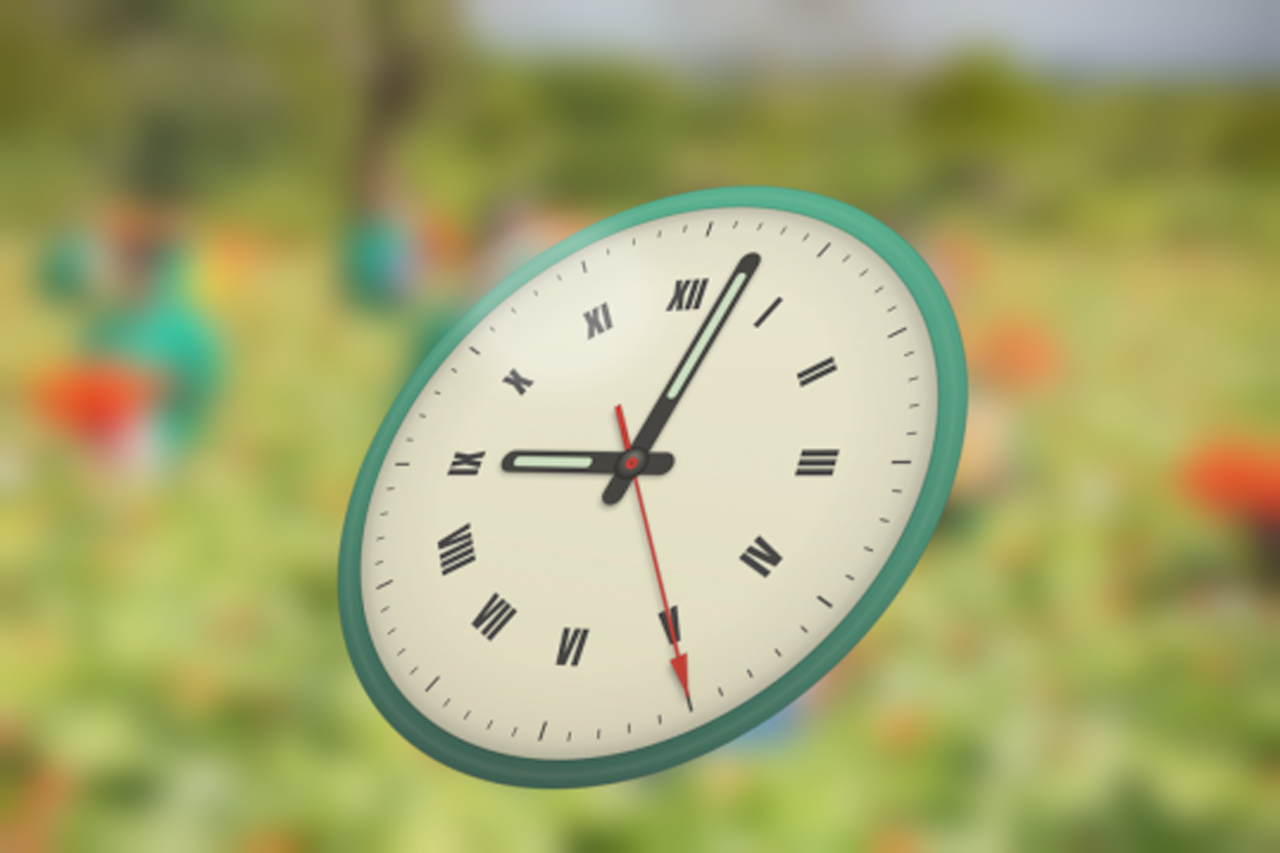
{"hour": 9, "minute": 2, "second": 25}
